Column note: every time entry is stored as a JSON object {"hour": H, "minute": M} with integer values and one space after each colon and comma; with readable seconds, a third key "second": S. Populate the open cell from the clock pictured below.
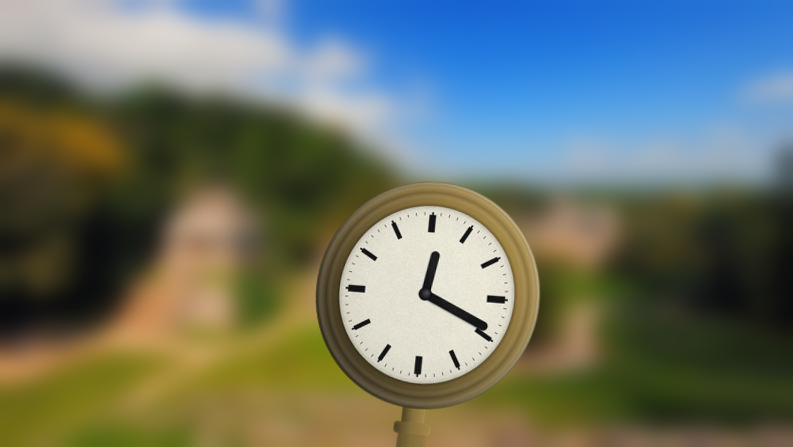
{"hour": 12, "minute": 19}
